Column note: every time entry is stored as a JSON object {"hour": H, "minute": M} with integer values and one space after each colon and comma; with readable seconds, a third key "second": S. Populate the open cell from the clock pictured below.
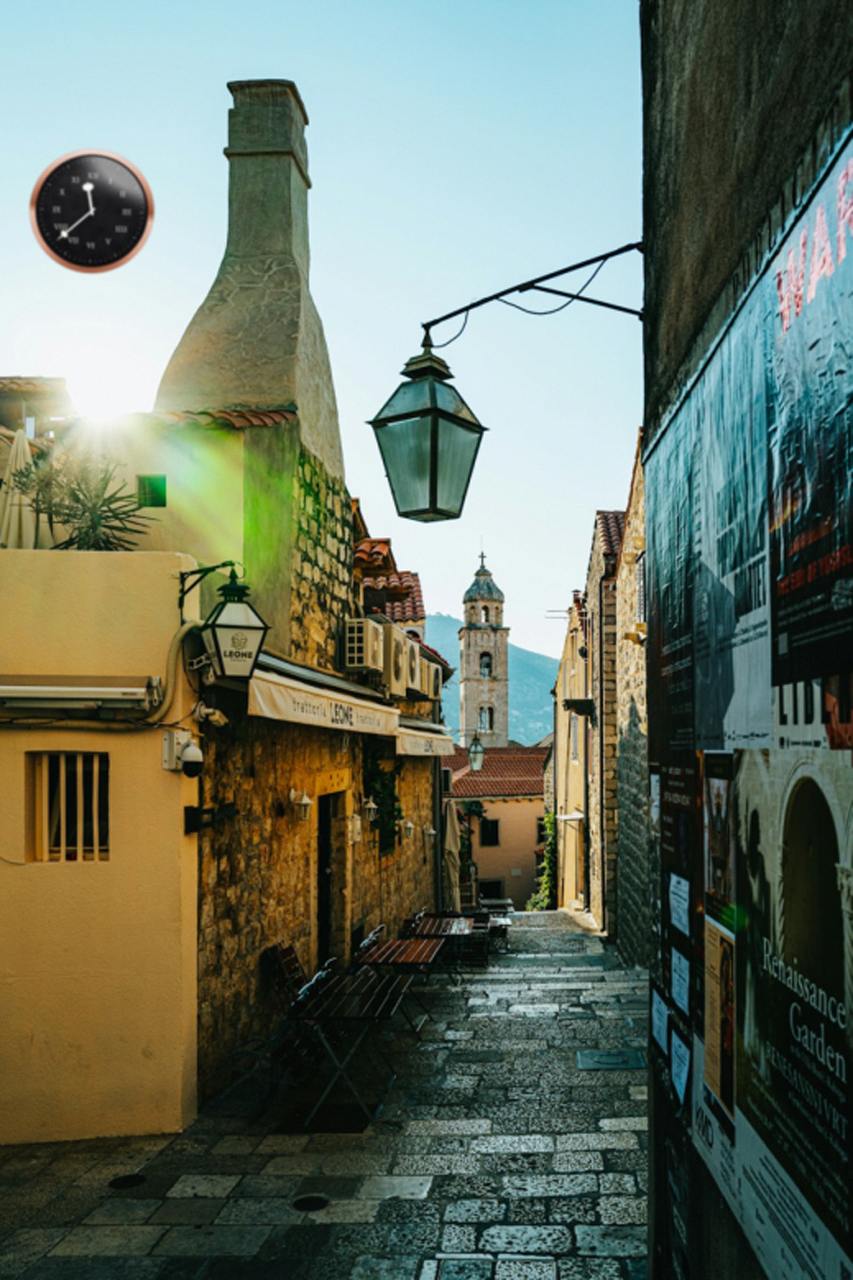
{"hour": 11, "minute": 38}
